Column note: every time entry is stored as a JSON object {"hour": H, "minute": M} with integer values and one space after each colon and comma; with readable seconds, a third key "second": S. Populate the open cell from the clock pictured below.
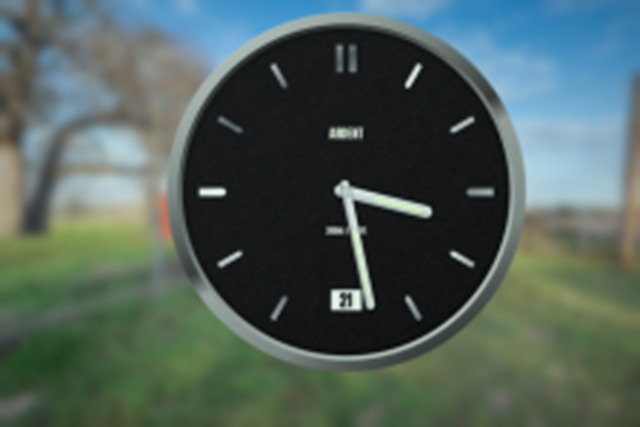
{"hour": 3, "minute": 28}
